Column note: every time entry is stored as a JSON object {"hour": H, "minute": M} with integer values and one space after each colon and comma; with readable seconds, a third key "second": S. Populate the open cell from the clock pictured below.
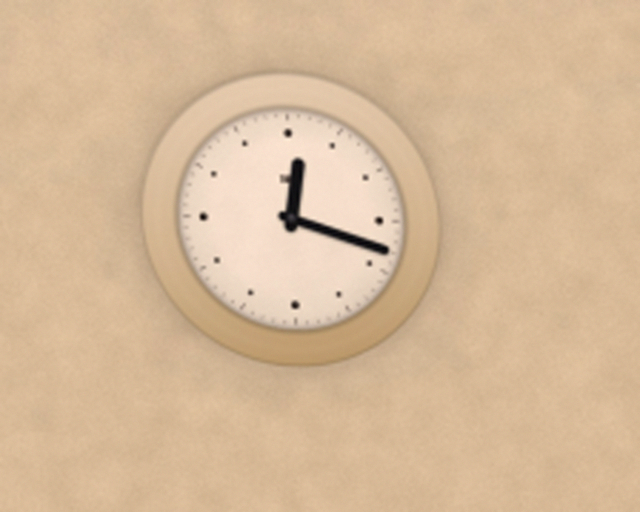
{"hour": 12, "minute": 18}
